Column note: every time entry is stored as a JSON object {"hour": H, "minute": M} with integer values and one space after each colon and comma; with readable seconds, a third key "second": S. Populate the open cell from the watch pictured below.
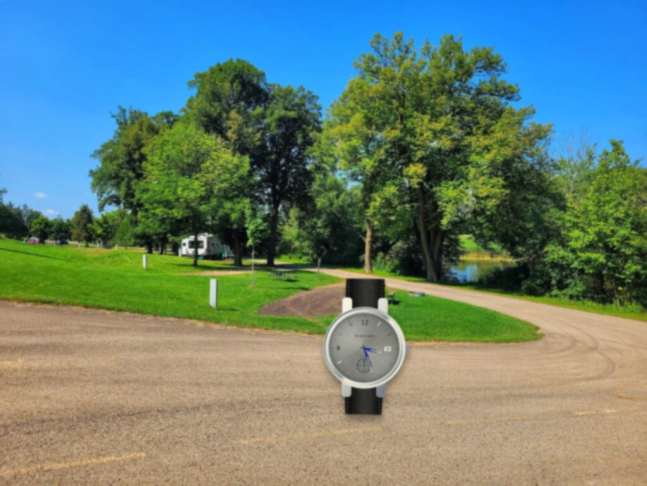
{"hour": 3, "minute": 27}
